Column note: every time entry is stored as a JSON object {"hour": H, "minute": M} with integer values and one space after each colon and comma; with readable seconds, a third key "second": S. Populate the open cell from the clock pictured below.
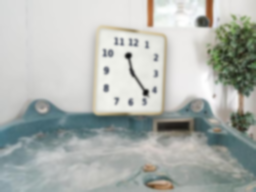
{"hour": 11, "minute": 23}
